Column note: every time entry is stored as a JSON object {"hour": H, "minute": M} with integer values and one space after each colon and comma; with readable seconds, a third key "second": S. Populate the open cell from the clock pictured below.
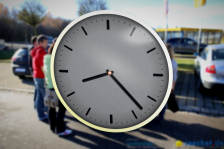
{"hour": 8, "minute": 23}
